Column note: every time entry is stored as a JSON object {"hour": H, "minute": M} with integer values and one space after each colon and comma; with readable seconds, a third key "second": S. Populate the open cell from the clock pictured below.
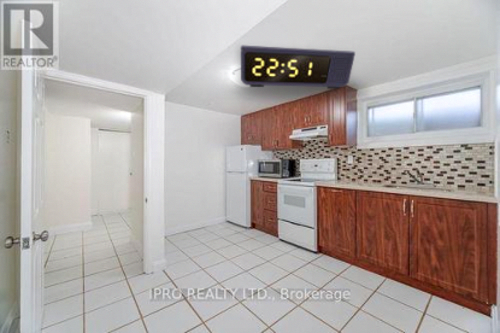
{"hour": 22, "minute": 51}
